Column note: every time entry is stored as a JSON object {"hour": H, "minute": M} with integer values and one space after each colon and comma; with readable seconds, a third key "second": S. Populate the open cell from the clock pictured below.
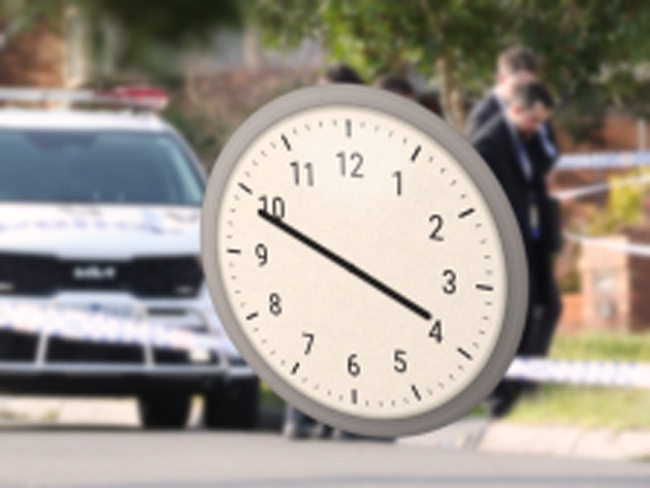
{"hour": 3, "minute": 49}
